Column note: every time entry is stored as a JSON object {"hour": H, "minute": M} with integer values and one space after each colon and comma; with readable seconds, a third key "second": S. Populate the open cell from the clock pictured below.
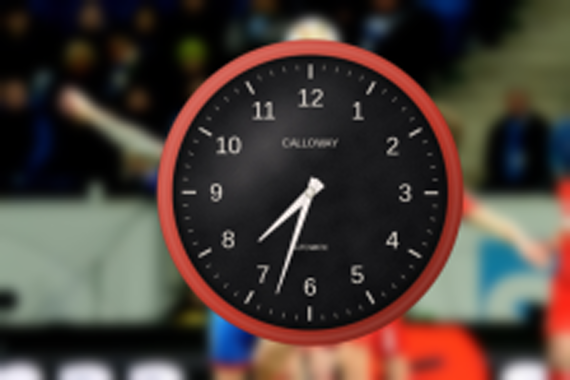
{"hour": 7, "minute": 33}
